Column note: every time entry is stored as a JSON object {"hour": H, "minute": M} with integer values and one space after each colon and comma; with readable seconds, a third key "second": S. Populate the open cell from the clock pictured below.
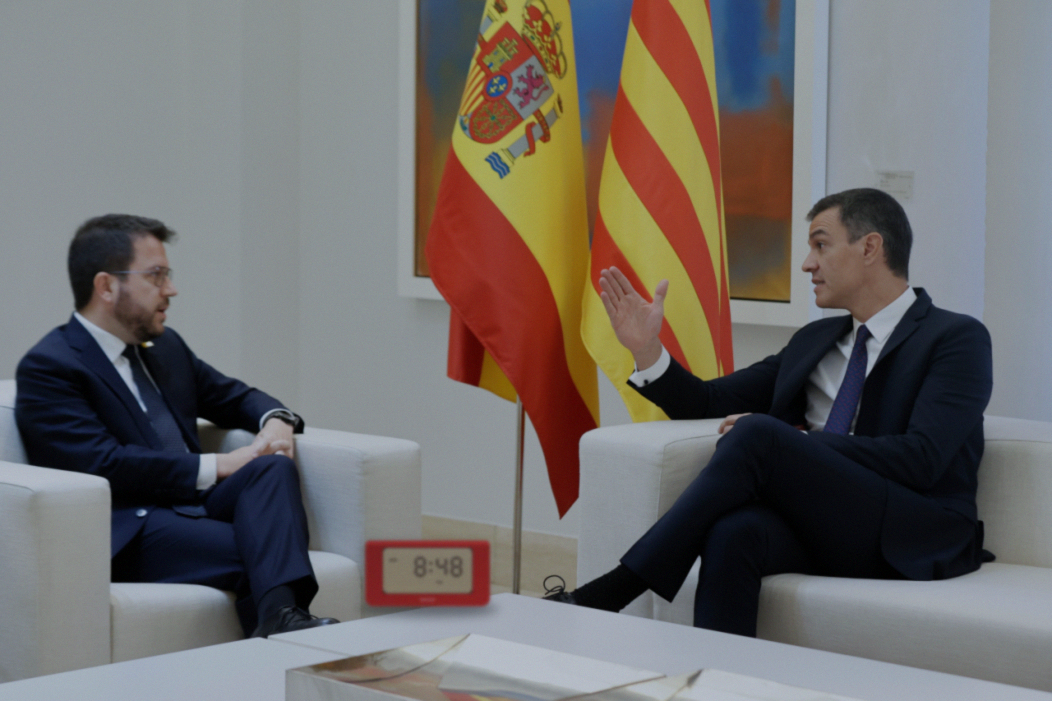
{"hour": 8, "minute": 48}
